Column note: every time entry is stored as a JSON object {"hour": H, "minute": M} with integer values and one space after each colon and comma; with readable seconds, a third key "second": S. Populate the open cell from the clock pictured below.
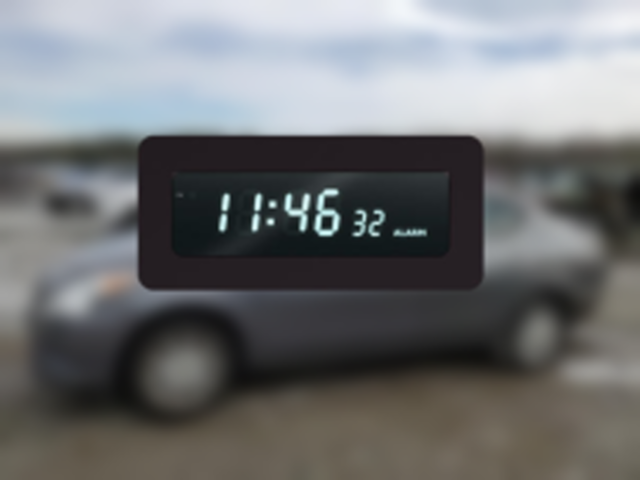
{"hour": 11, "minute": 46, "second": 32}
